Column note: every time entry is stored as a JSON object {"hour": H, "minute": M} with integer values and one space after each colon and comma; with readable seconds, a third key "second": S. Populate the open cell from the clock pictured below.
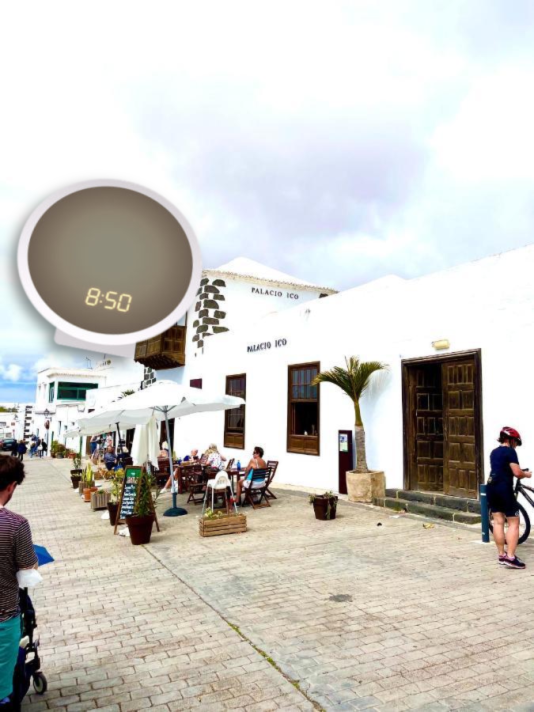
{"hour": 8, "minute": 50}
